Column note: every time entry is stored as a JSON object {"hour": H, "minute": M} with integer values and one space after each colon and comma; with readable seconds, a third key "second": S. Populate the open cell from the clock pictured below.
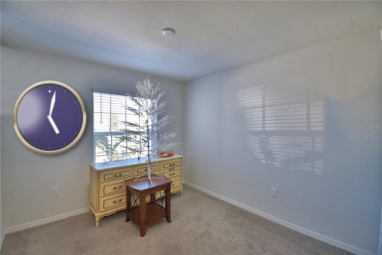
{"hour": 5, "minute": 2}
